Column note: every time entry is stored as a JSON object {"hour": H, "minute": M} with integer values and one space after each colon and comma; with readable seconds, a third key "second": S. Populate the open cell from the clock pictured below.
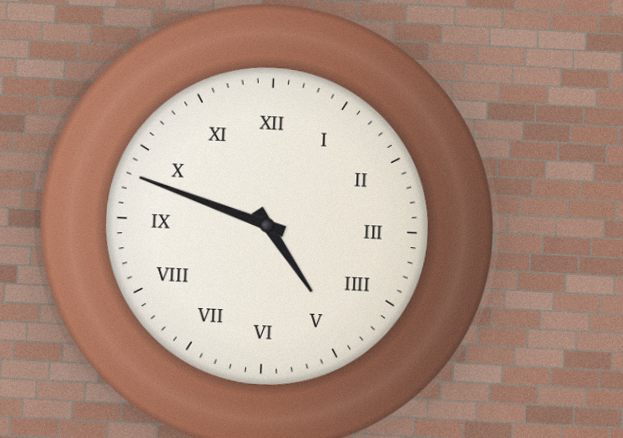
{"hour": 4, "minute": 48}
